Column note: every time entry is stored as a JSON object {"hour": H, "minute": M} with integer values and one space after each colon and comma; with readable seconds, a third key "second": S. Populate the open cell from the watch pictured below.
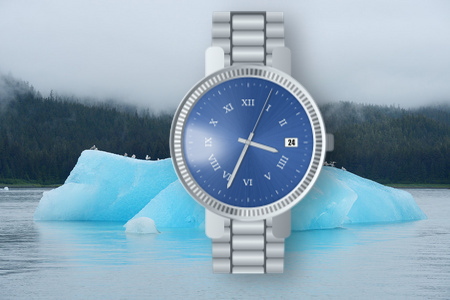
{"hour": 3, "minute": 34, "second": 4}
